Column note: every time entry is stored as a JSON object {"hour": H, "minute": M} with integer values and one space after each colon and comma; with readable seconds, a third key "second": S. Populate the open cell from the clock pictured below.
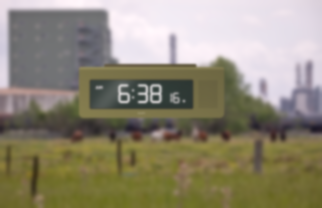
{"hour": 6, "minute": 38}
